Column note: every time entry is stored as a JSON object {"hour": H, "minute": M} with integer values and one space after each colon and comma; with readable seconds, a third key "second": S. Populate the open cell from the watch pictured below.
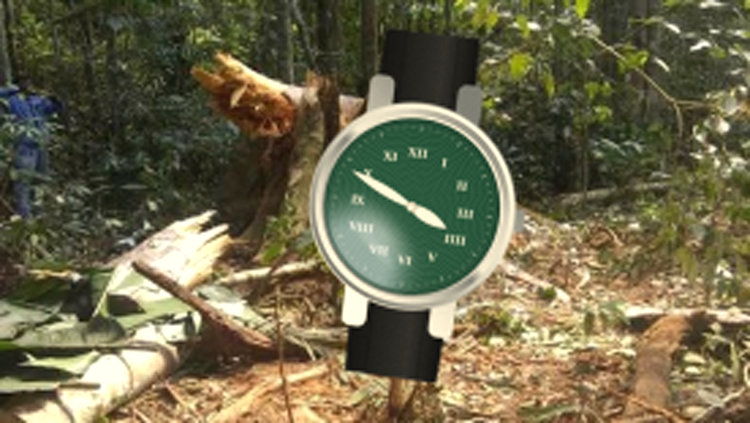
{"hour": 3, "minute": 49}
